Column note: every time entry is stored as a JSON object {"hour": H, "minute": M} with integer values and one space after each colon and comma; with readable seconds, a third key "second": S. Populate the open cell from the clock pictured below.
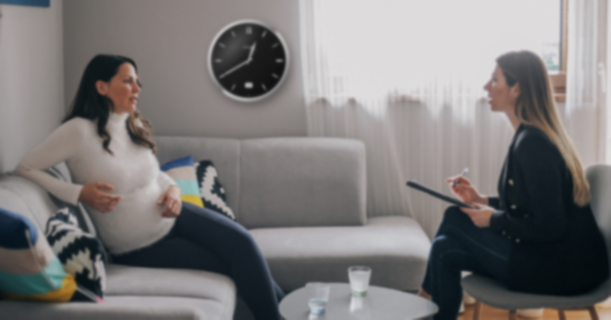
{"hour": 12, "minute": 40}
